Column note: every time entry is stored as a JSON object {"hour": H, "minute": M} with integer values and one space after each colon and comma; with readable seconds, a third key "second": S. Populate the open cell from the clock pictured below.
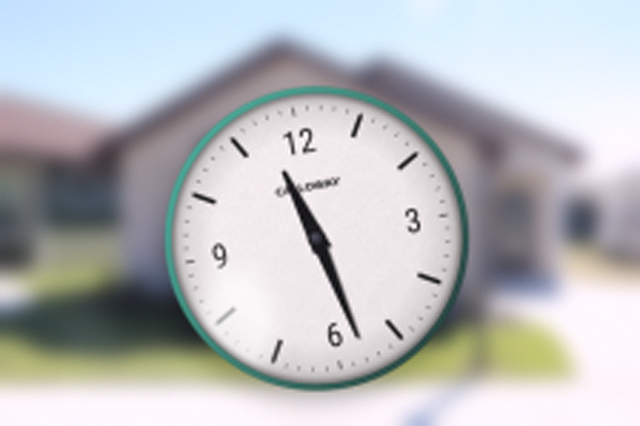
{"hour": 11, "minute": 28}
